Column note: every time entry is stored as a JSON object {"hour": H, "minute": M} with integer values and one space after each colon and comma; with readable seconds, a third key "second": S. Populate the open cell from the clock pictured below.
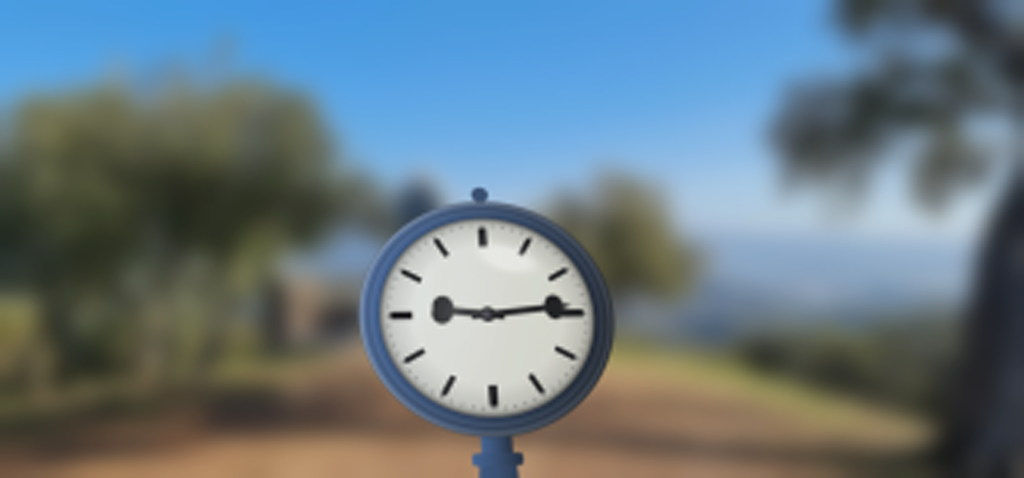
{"hour": 9, "minute": 14}
